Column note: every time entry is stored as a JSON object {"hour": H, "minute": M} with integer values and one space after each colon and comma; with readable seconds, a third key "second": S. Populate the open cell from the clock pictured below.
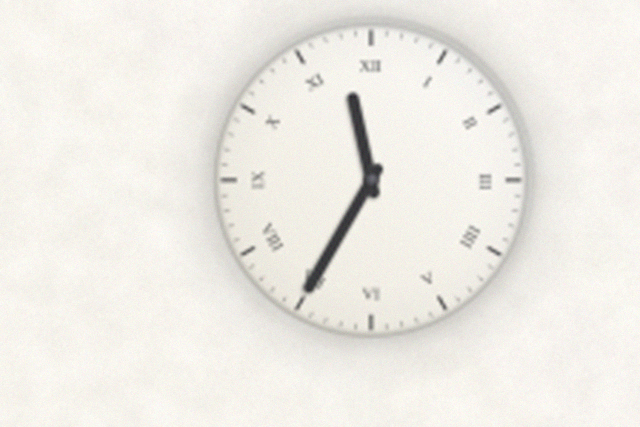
{"hour": 11, "minute": 35}
